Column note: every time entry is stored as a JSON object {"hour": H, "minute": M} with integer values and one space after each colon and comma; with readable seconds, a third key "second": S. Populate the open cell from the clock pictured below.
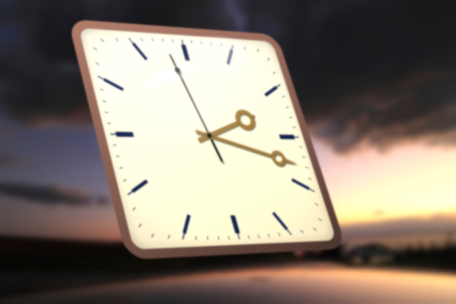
{"hour": 2, "minute": 17, "second": 58}
